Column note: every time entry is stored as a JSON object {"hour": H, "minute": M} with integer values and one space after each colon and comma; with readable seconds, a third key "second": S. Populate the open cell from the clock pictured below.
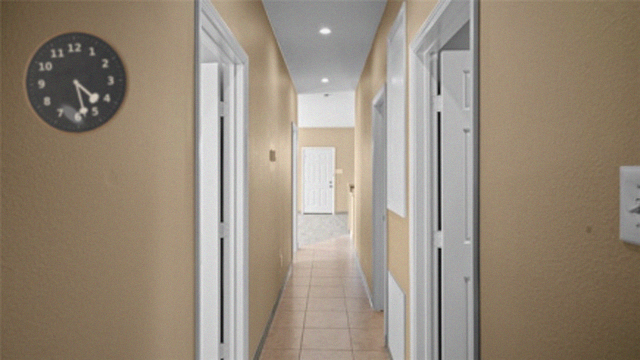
{"hour": 4, "minute": 28}
